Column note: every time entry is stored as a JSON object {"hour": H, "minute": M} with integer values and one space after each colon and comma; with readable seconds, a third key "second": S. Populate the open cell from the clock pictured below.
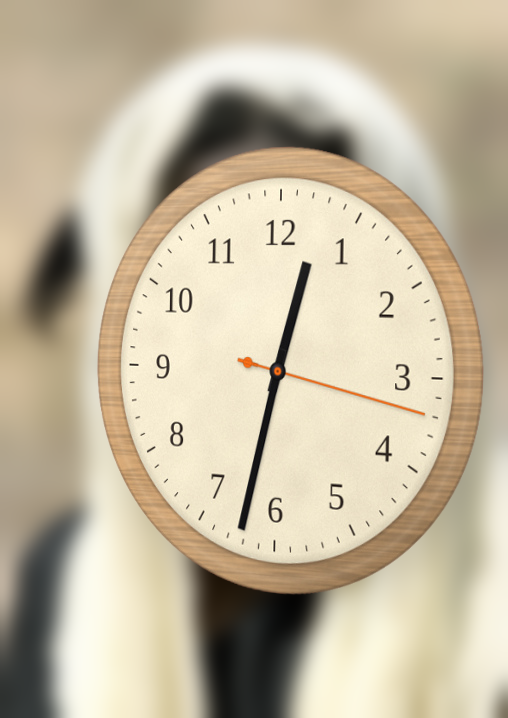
{"hour": 12, "minute": 32, "second": 17}
